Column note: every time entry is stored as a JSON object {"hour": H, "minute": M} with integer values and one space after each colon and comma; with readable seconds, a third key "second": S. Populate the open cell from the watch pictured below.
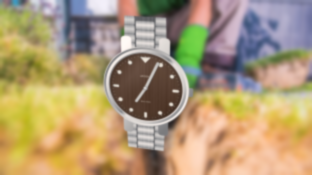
{"hour": 7, "minute": 4}
